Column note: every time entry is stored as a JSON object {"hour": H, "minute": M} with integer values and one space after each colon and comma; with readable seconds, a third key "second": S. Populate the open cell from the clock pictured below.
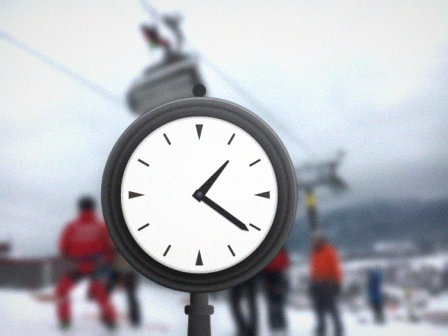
{"hour": 1, "minute": 21}
